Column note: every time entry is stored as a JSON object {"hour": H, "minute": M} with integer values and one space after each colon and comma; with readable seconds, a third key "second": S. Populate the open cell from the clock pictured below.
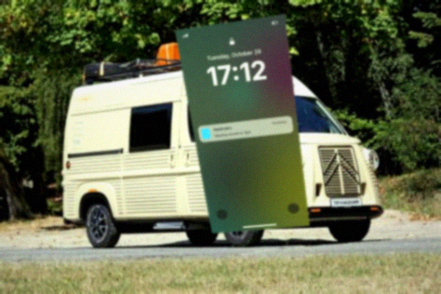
{"hour": 17, "minute": 12}
